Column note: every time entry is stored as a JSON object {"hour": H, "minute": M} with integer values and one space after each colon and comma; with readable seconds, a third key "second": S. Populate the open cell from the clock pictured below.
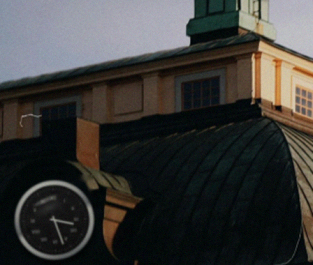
{"hour": 3, "minute": 27}
